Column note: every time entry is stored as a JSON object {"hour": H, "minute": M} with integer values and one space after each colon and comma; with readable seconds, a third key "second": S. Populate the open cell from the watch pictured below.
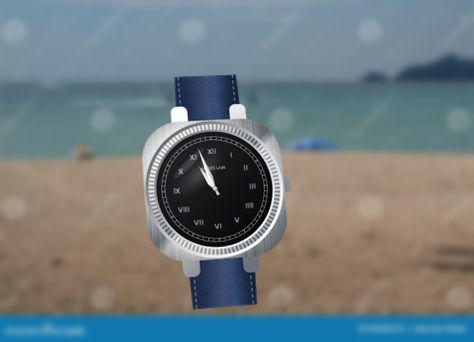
{"hour": 10, "minute": 57}
